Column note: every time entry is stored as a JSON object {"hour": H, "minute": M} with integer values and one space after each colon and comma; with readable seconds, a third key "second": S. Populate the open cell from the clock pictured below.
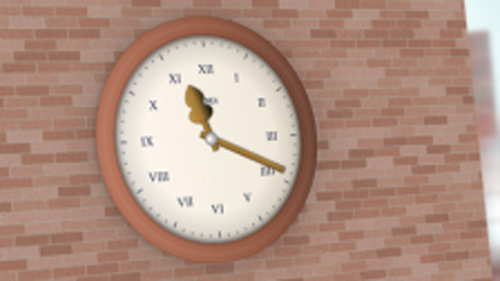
{"hour": 11, "minute": 19}
